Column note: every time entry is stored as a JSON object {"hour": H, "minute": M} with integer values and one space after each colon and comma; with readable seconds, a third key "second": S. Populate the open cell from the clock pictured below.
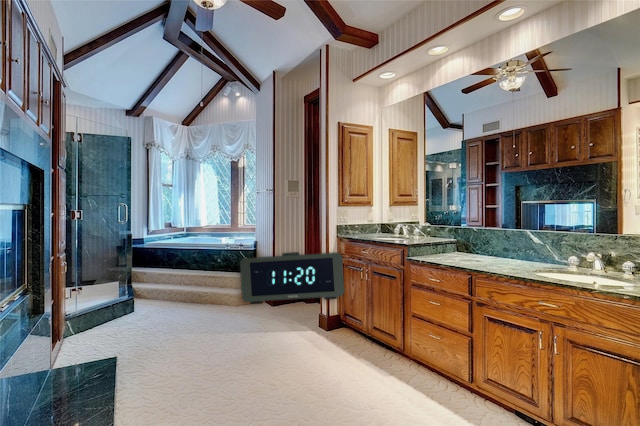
{"hour": 11, "minute": 20}
